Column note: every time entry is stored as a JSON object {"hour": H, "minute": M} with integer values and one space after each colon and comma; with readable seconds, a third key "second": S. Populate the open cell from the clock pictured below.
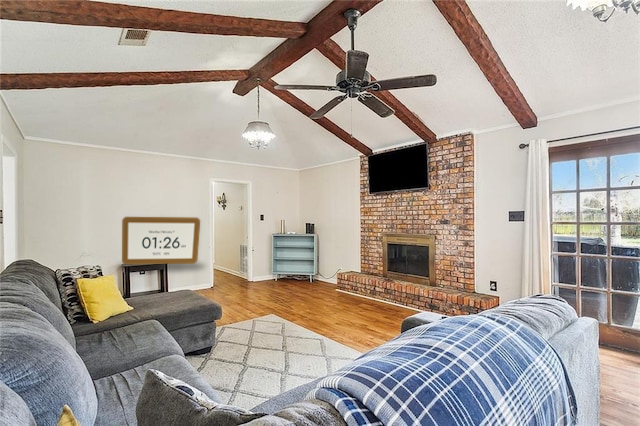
{"hour": 1, "minute": 26}
